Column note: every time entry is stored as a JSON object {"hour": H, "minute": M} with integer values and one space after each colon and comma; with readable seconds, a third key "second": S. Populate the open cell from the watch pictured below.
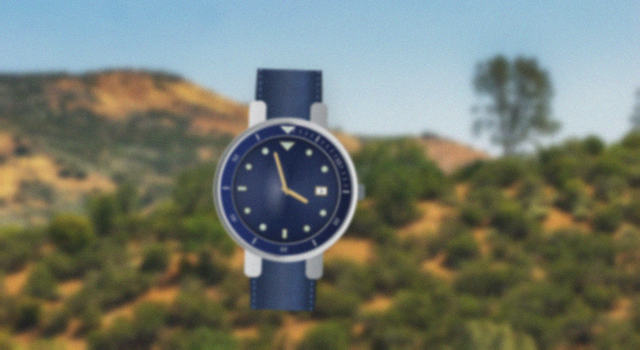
{"hour": 3, "minute": 57}
